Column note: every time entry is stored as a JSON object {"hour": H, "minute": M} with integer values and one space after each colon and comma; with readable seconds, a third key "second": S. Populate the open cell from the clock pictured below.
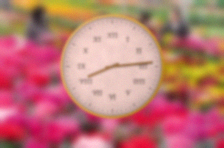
{"hour": 8, "minute": 14}
